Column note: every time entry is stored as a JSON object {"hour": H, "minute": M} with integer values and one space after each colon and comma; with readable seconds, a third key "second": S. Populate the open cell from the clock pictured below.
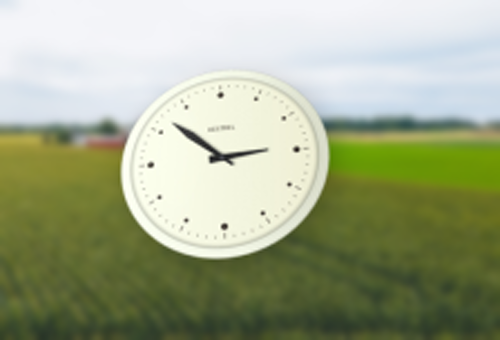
{"hour": 2, "minute": 52}
